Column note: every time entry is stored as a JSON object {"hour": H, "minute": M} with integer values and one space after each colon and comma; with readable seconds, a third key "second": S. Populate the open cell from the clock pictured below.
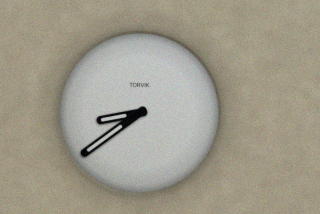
{"hour": 8, "minute": 39}
